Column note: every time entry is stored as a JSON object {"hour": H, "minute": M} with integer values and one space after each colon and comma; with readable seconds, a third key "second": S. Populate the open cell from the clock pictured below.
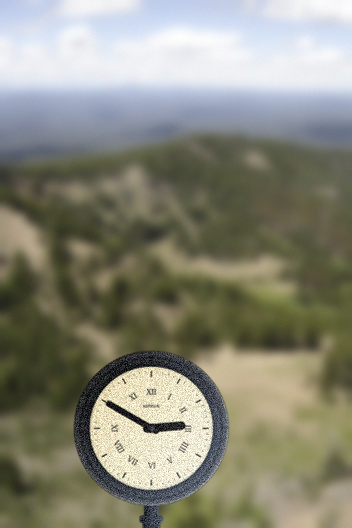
{"hour": 2, "minute": 50}
